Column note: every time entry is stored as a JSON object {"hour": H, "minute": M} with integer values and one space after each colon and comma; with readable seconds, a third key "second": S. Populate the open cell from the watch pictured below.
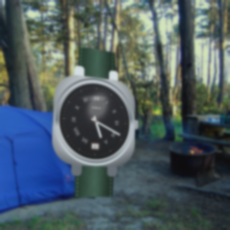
{"hour": 5, "minute": 19}
